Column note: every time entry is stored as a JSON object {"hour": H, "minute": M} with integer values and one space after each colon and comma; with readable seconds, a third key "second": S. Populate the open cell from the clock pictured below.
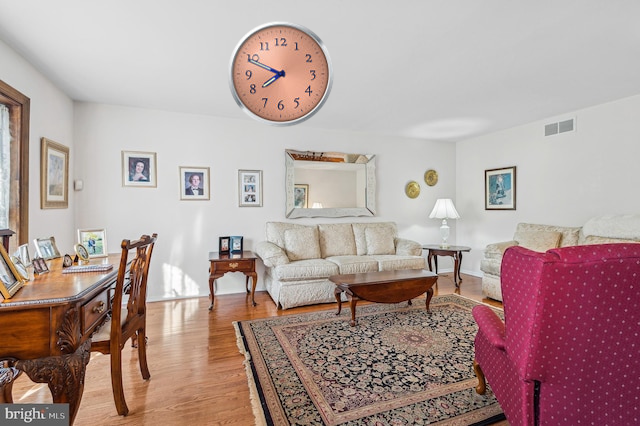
{"hour": 7, "minute": 49}
